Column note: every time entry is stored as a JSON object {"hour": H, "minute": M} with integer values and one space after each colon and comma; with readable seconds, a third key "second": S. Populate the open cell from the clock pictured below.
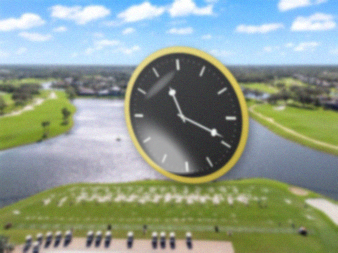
{"hour": 11, "minute": 19}
